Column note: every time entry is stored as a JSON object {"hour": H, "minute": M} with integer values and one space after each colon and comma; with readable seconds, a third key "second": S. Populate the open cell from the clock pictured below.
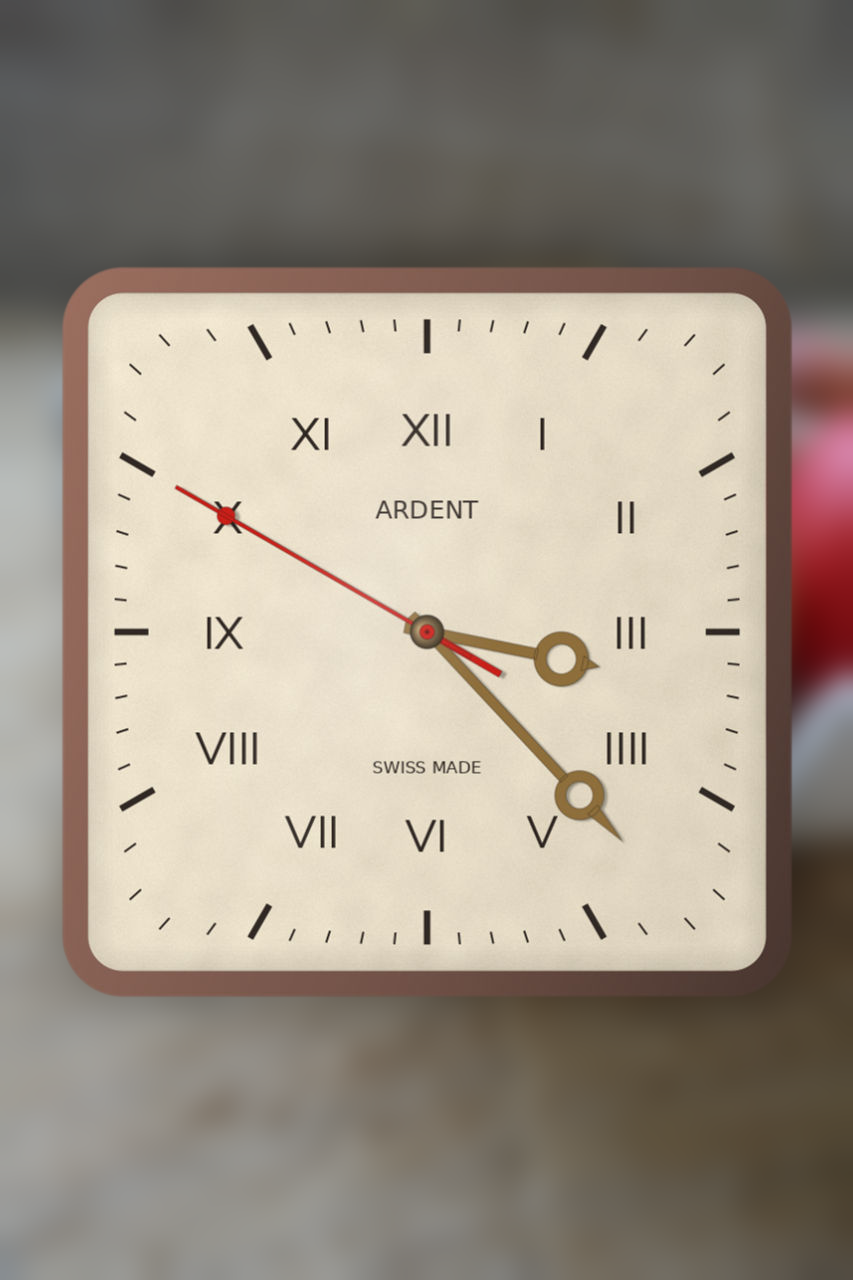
{"hour": 3, "minute": 22, "second": 50}
